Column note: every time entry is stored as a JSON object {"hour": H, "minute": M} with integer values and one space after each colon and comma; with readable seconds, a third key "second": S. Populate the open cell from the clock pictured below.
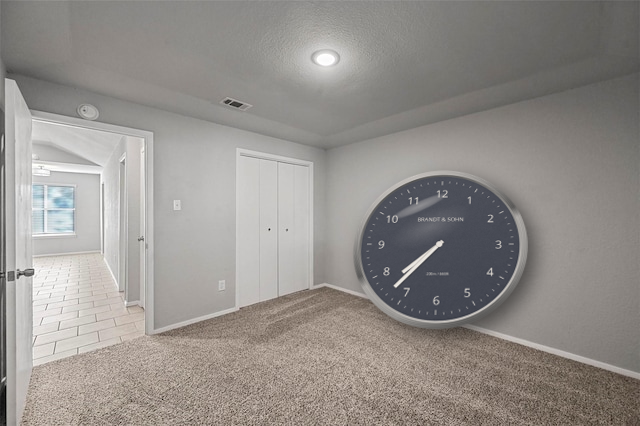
{"hour": 7, "minute": 37}
